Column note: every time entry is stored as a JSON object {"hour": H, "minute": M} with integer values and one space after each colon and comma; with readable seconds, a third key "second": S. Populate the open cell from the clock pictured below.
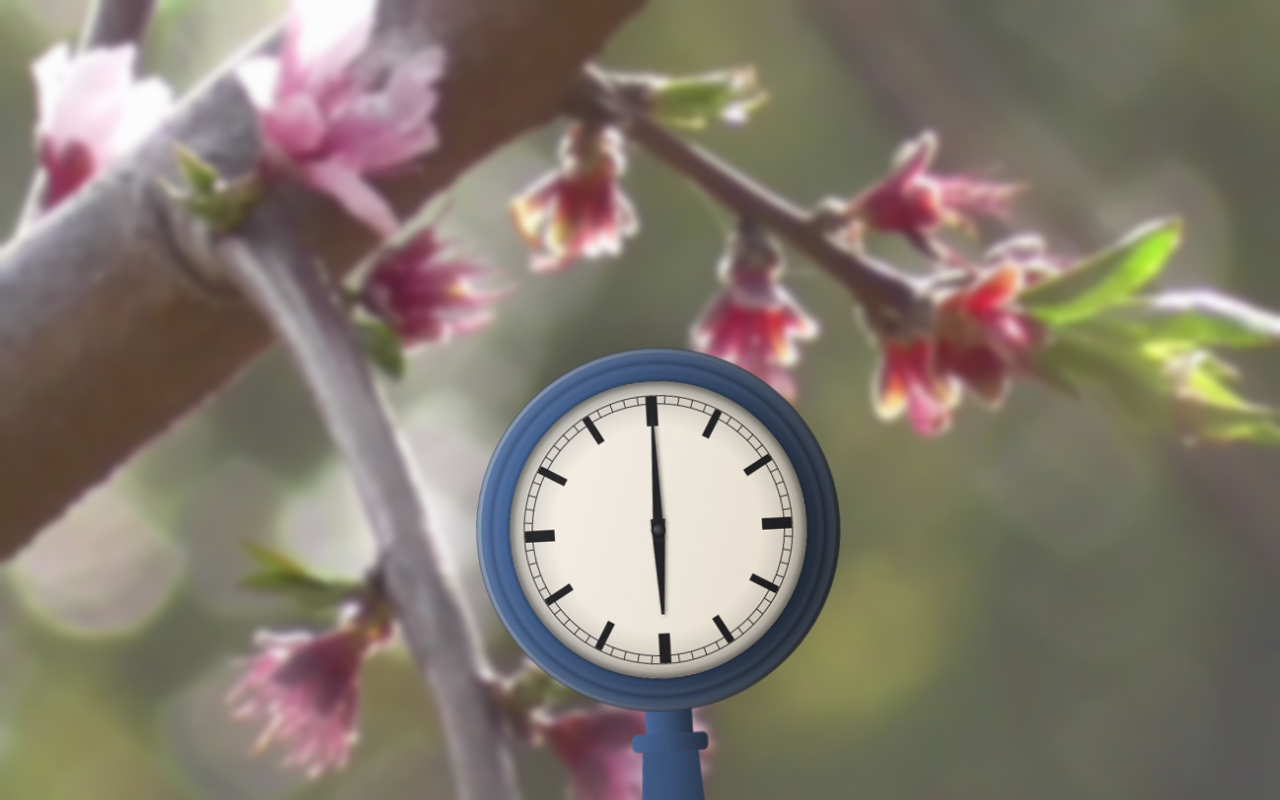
{"hour": 6, "minute": 0}
